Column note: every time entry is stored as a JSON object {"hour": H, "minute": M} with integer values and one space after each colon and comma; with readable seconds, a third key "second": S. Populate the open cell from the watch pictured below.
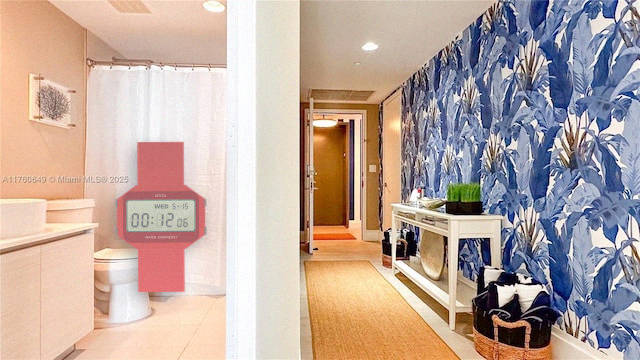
{"hour": 0, "minute": 12, "second": 6}
